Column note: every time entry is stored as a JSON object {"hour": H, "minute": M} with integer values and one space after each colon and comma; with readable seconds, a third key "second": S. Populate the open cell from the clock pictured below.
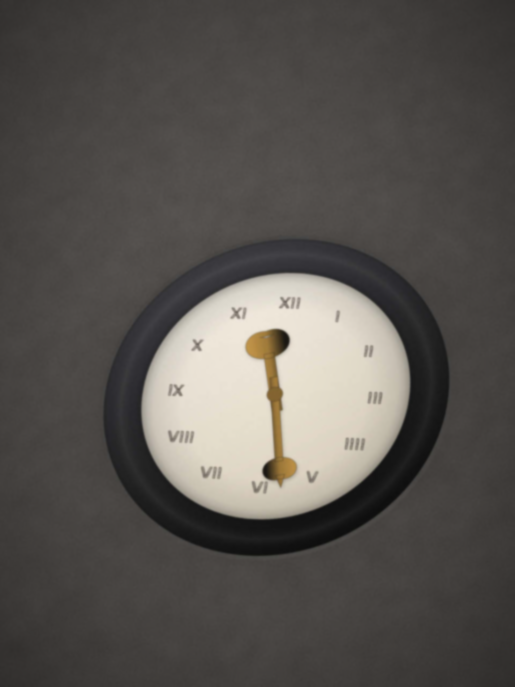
{"hour": 11, "minute": 28}
